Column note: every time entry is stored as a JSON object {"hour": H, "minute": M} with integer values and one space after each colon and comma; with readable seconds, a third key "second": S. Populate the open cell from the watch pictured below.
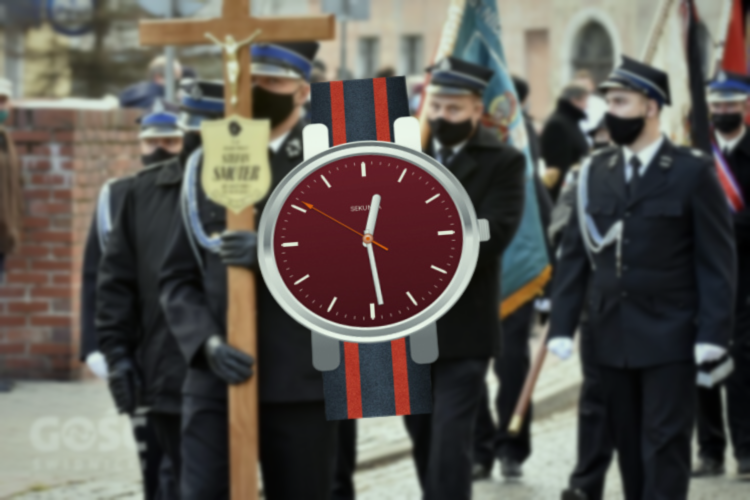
{"hour": 12, "minute": 28, "second": 51}
